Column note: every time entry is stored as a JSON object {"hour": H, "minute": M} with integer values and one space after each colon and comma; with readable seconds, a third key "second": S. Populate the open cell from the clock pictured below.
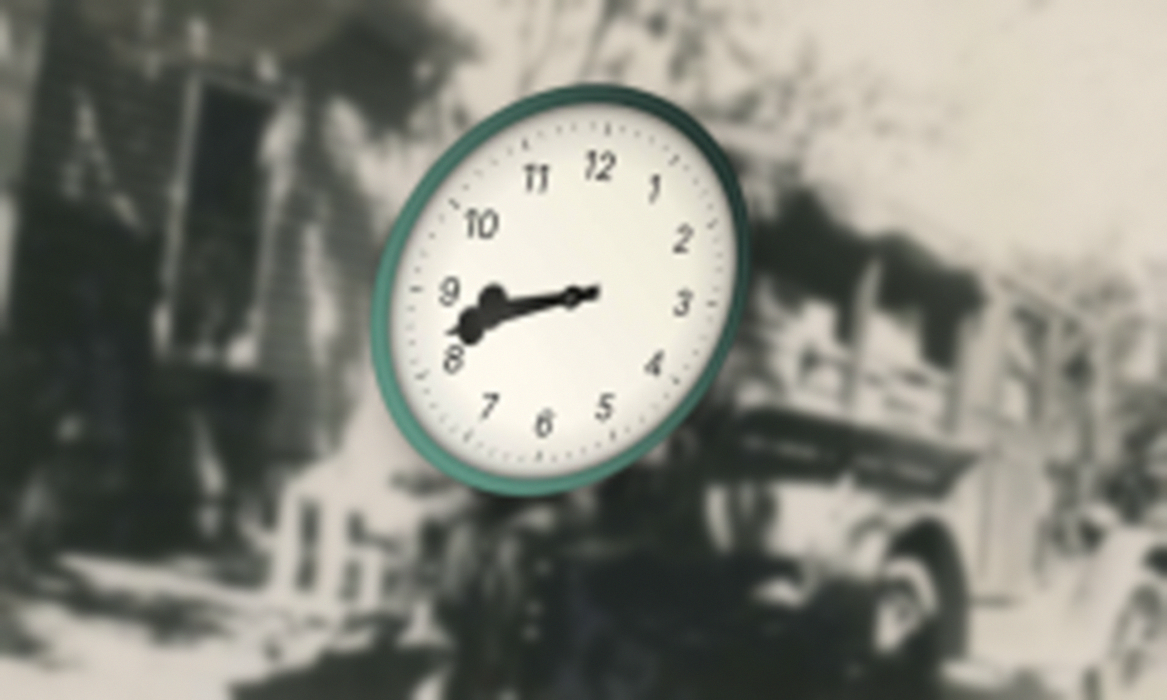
{"hour": 8, "minute": 42}
